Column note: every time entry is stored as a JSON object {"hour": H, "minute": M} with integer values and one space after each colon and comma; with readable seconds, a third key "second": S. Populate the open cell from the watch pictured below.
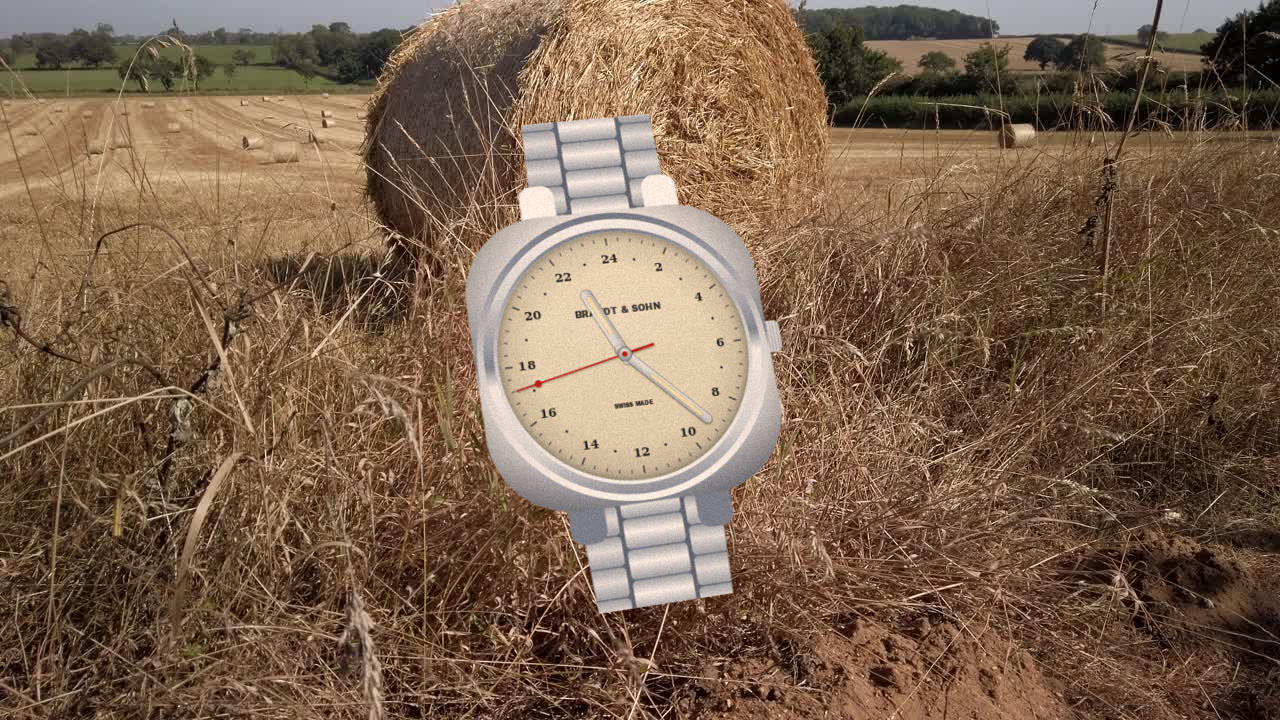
{"hour": 22, "minute": 22, "second": 43}
